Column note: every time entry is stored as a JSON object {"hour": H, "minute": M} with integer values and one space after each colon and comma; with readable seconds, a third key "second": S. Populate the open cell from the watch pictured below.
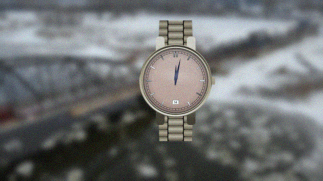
{"hour": 12, "minute": 2}
